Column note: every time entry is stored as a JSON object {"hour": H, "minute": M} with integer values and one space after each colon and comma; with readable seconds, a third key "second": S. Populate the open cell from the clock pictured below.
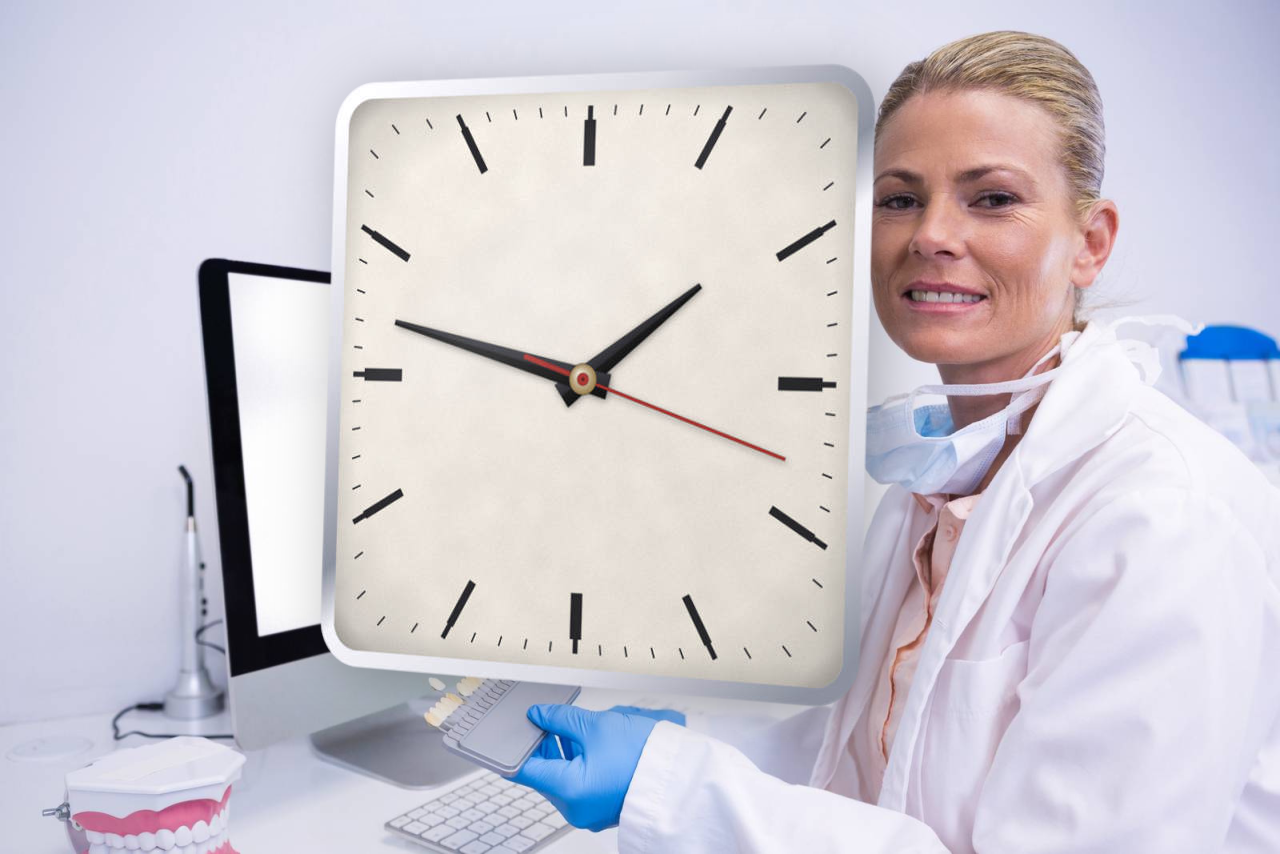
{"hour": 1, "minute": 47, "second": 18}
